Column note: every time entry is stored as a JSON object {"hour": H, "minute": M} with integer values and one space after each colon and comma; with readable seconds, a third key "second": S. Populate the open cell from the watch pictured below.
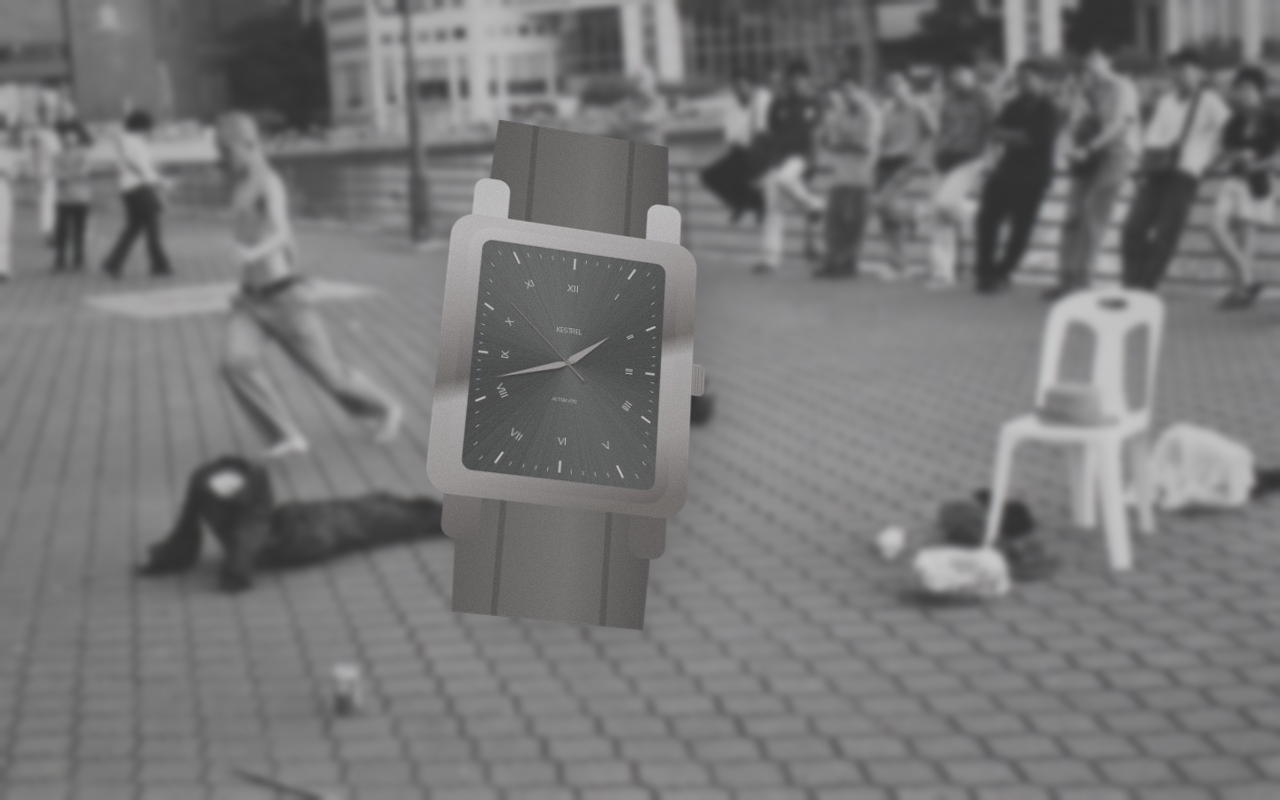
{"hour": 1, "minute": 41, "second": 52}
